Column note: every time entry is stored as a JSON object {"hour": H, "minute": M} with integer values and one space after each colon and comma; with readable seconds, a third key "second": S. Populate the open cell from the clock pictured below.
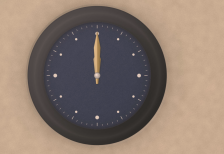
{"hour": 12, "minute": 0}
